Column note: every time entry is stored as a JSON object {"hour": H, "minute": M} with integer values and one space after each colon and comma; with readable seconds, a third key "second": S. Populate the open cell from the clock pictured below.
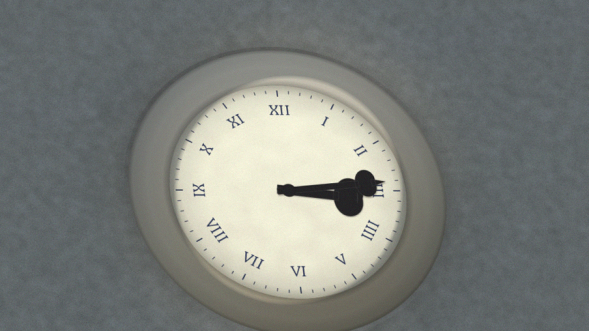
{"hour": 3, "minute": 14}
